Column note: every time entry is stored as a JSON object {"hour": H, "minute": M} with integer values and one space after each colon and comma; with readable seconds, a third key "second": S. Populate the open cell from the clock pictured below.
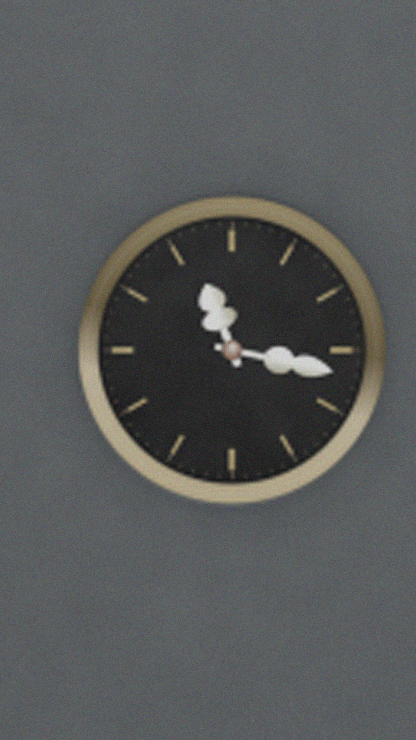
{"hour": 11, "minute": 17}
